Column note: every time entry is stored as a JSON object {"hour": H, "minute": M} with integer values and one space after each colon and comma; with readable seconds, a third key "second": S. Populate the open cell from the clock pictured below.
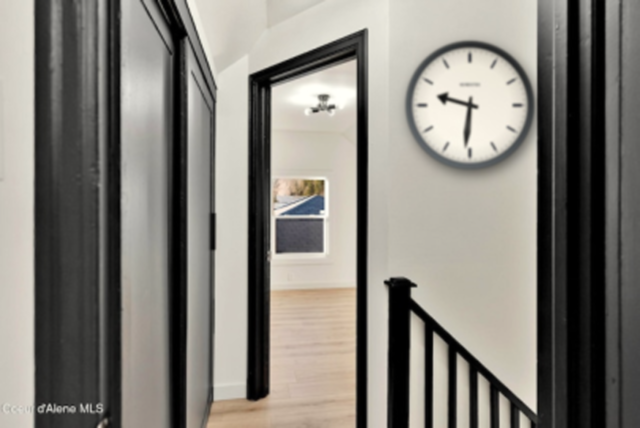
{"hour": 9, "minute": 31}
